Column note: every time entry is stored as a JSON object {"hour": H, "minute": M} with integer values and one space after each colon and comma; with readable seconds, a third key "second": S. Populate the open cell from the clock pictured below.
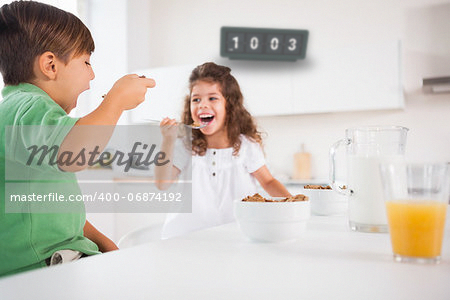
{"hour": 10, "minute": 3}
